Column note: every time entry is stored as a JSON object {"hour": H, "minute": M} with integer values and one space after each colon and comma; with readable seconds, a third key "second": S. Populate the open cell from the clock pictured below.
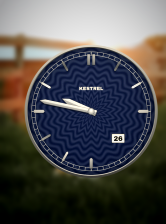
{"hour": 9, "minute": 47}
